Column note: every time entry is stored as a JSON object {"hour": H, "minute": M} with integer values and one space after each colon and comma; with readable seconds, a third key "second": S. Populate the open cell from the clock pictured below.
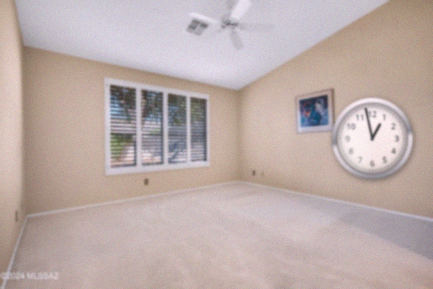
{"hour": 12, "minute": 58}
